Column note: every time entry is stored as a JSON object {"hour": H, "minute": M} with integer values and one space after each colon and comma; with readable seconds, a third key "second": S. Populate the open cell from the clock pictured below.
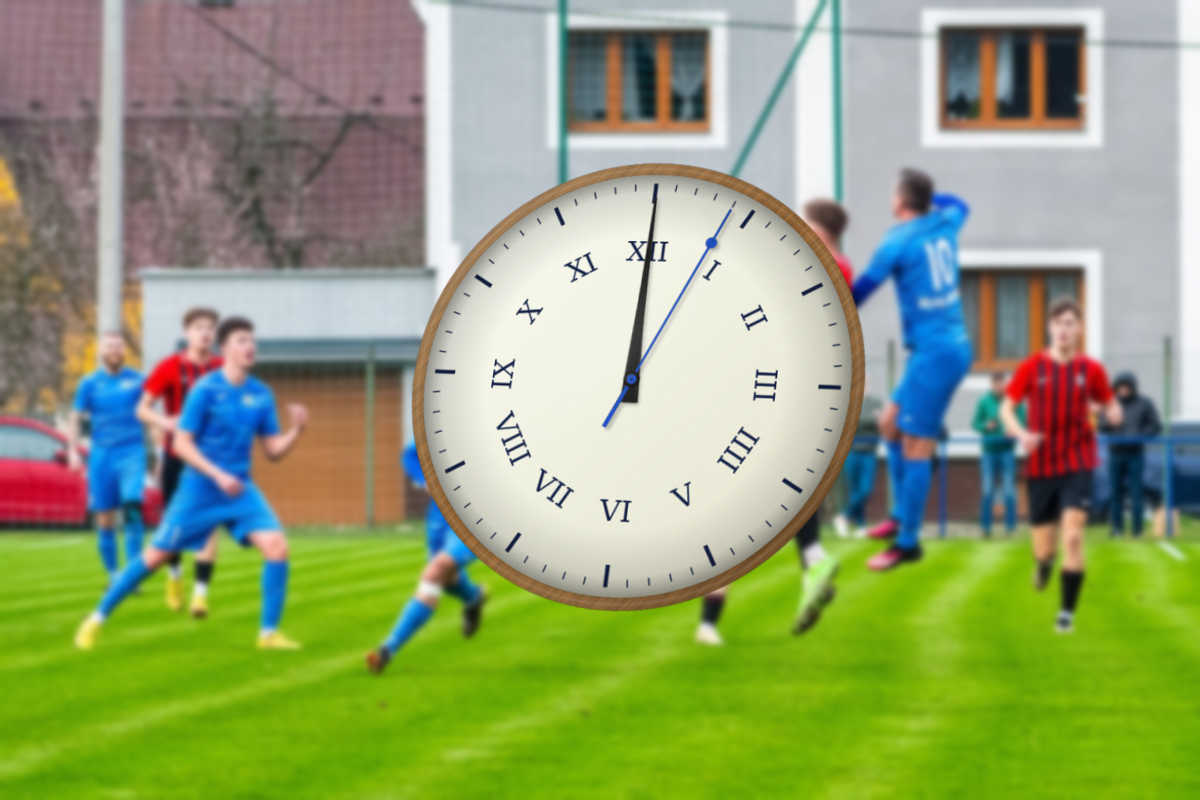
{"hour": 12, "minute": 0, "second": 4}
